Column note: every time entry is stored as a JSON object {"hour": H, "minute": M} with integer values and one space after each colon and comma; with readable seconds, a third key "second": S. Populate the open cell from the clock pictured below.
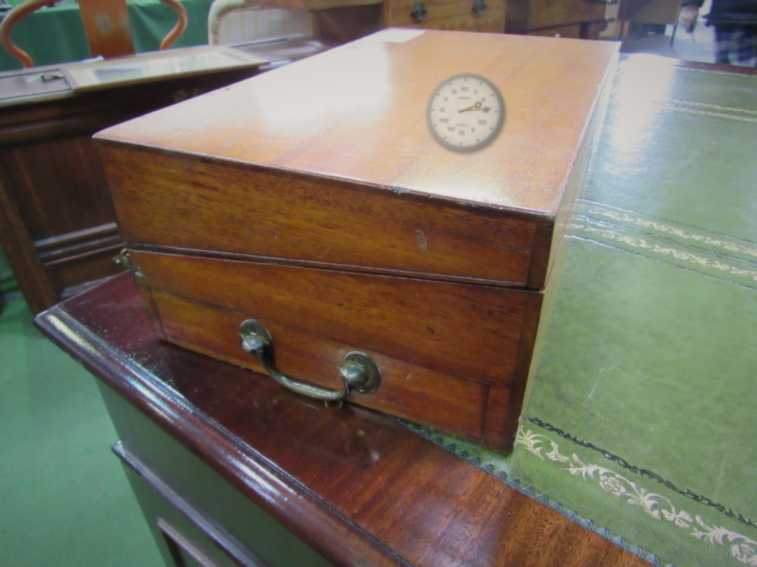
{"hour": 2, "minute": 14}
